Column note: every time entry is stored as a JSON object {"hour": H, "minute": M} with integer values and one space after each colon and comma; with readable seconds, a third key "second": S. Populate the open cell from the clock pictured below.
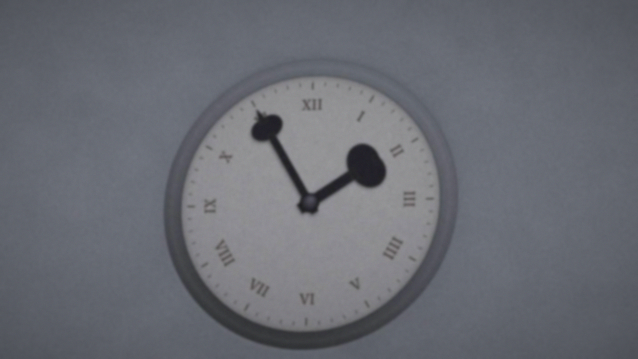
{"hour": 1, "minute": 55}
